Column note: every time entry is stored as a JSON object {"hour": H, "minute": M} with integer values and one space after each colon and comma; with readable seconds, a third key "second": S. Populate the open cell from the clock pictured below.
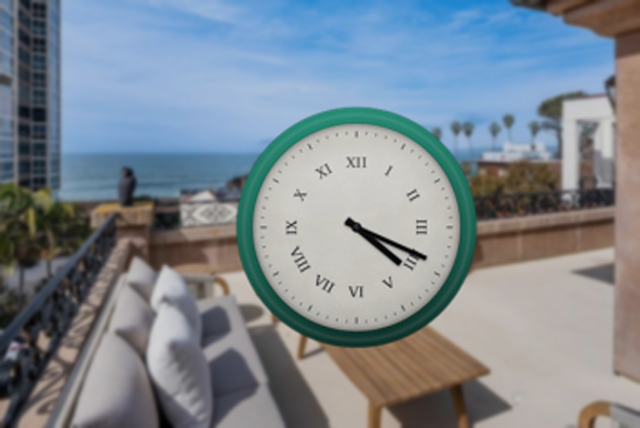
{"hour": 4, "minute": 19}
